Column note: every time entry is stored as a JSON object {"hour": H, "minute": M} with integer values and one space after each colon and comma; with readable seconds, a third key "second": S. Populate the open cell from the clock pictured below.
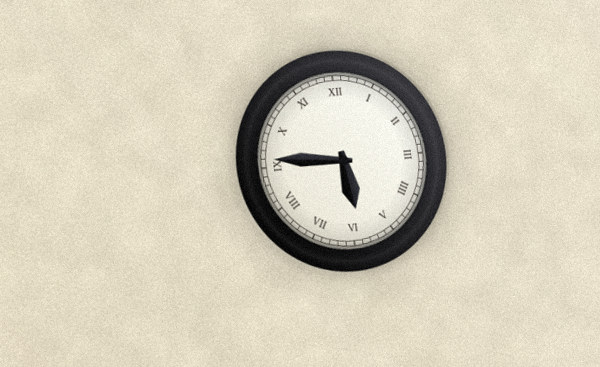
{"hour": 5, "minute": 46}
